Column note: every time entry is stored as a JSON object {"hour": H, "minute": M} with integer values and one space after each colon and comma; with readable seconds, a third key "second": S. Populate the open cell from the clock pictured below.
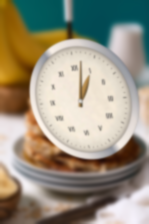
{"hour": 1, "minute": 2}
